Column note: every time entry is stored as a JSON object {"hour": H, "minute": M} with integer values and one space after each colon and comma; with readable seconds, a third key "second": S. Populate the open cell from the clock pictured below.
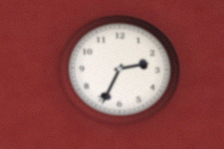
{"hour": 2, "minute": 34}
